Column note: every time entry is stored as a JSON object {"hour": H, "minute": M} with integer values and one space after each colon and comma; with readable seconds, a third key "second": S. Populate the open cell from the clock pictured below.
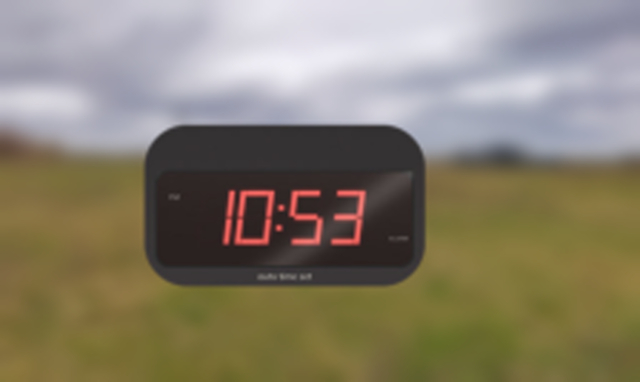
{"hour": 10, "minute": 53}
